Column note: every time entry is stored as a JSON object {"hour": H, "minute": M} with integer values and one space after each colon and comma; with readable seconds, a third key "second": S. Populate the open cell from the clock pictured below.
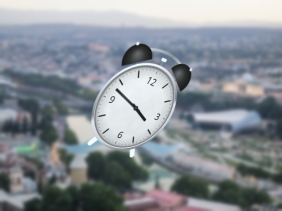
{"hour": 3, "minute": 48}
